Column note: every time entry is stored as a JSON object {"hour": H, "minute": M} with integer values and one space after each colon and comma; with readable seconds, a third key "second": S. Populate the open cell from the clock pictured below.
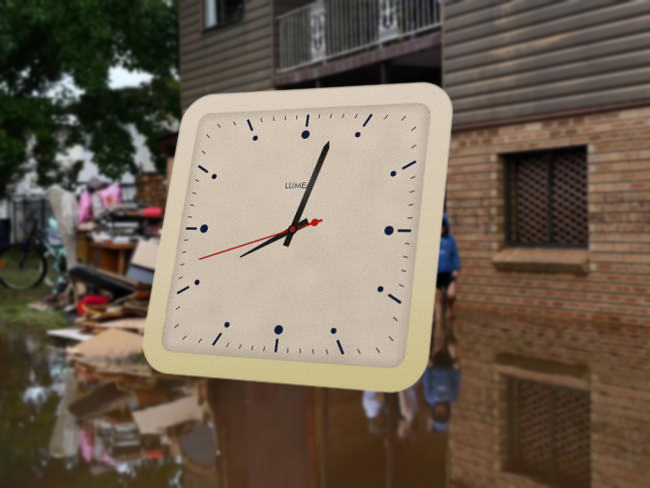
{"hour": 8, "minute": 2, "second": 42}
